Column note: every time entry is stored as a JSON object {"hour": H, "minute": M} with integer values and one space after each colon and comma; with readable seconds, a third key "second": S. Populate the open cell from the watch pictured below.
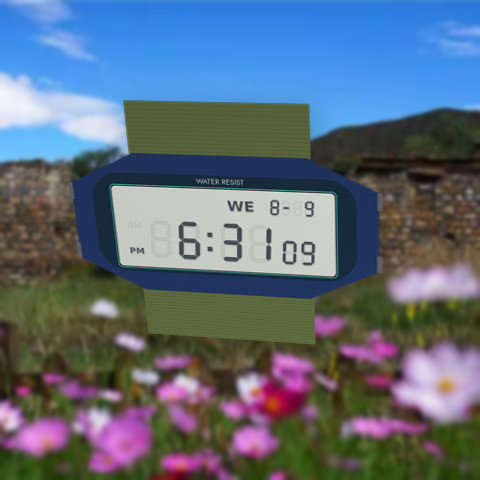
{"hour": 6, "minute": 31, "second": 9}
